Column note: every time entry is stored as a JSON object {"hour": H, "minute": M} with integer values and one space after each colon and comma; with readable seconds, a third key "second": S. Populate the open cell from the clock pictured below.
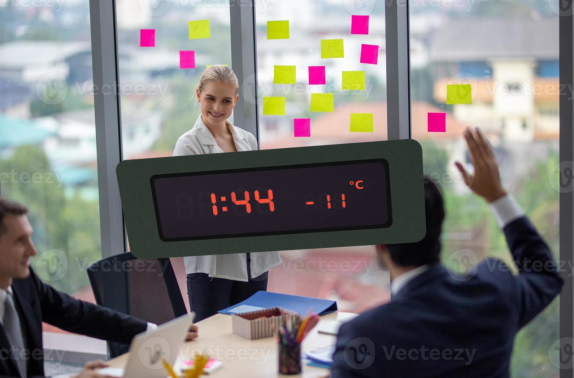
{"hour": 1, "minute": 44}
